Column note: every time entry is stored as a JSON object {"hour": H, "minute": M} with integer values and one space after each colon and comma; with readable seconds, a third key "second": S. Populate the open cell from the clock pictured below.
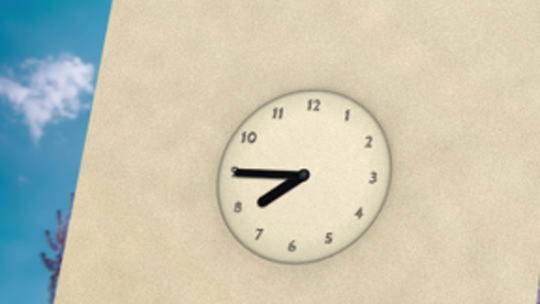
{"hour": 7, "minute": 45}
